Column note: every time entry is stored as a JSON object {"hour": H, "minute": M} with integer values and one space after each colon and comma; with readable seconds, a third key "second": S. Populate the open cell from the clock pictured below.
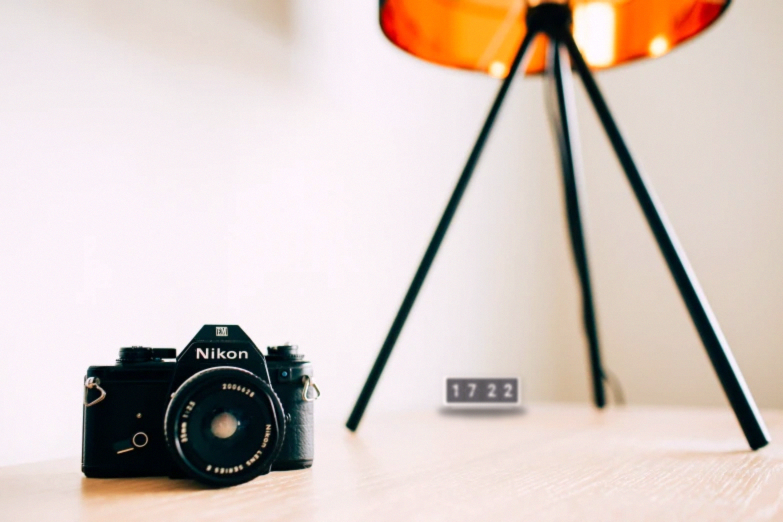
{"hour": 17, "minute": 22}
